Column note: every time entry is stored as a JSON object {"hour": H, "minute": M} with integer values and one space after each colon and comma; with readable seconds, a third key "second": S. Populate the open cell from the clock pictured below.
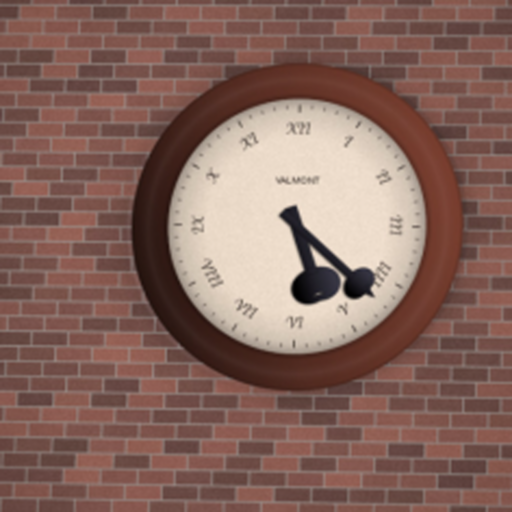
{"hour": 5, "minute": 22}
